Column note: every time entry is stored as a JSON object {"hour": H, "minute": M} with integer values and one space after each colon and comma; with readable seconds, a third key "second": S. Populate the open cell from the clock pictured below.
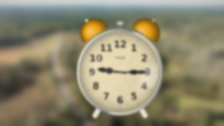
{"hour": 9, "minute": 15}
